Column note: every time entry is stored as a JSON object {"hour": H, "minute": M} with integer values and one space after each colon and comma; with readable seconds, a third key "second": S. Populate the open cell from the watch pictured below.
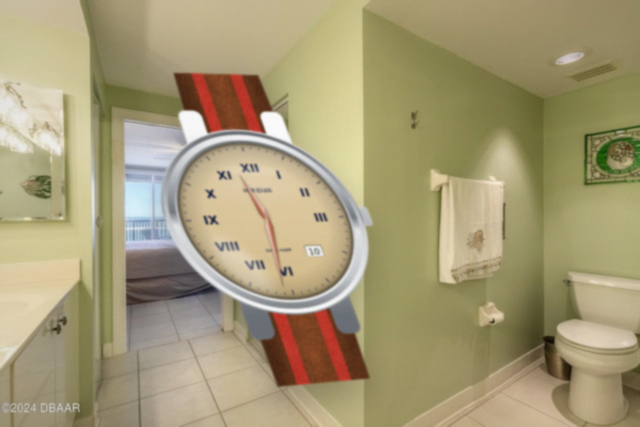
{"hour": 11, "minute": 31}
